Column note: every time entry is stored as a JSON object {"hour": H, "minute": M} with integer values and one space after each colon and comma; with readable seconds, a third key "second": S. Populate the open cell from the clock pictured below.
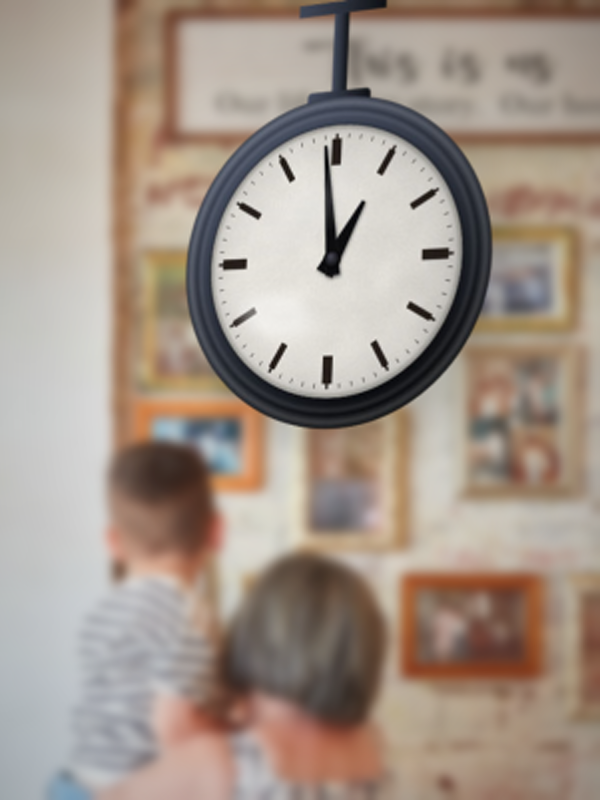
{"hour": 12, "minute": 59}
